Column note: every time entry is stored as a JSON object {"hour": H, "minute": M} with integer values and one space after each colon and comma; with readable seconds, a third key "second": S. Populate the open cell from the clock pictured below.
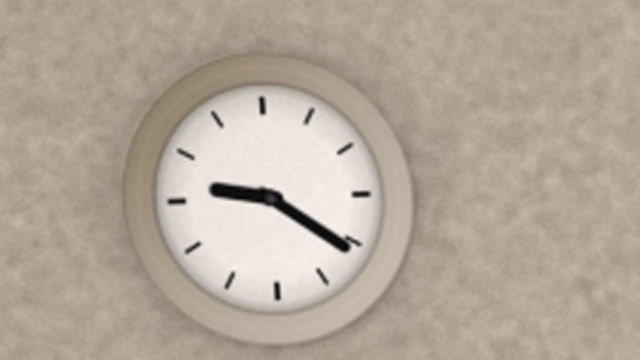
{"hour": 9, "minute": 21}
